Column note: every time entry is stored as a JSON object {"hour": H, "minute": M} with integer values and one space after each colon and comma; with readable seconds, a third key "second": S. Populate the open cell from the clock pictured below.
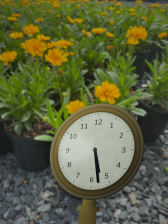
{"hour": 5, "minute": 28}
